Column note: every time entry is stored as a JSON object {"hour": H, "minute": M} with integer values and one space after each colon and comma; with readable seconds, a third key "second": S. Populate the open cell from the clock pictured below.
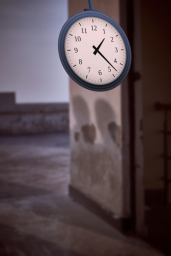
{"hour": 1, "minute": 23}
